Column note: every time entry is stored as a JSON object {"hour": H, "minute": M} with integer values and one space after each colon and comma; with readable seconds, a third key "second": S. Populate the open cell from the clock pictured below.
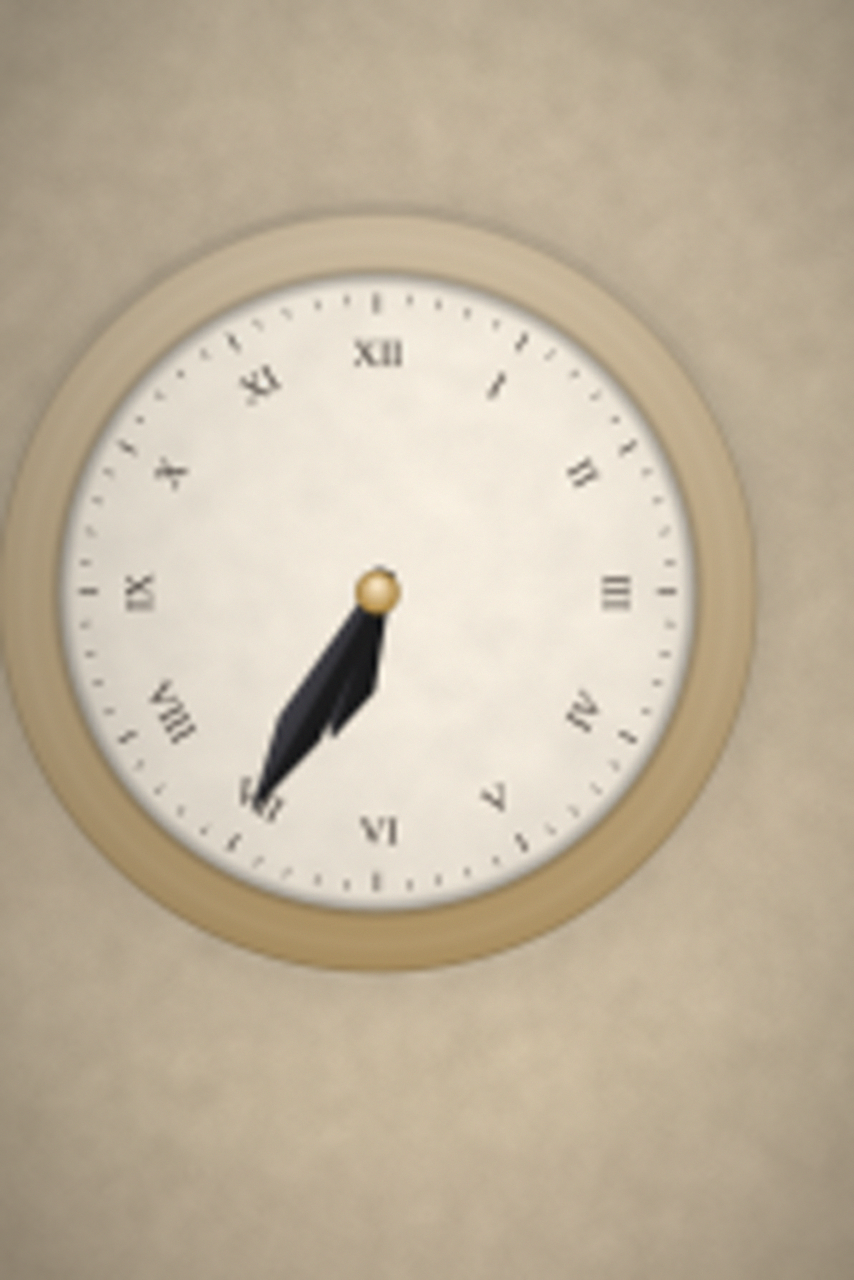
{"hour": 6, "minute": 35}
